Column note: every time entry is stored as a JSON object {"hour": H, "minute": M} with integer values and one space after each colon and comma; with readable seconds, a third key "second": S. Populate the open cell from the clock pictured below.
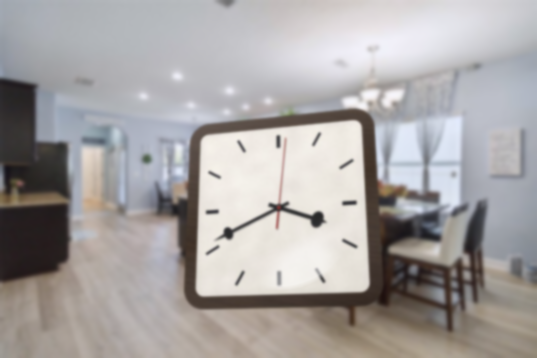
{"hour": 3, "minute": 41, "second": 1}
